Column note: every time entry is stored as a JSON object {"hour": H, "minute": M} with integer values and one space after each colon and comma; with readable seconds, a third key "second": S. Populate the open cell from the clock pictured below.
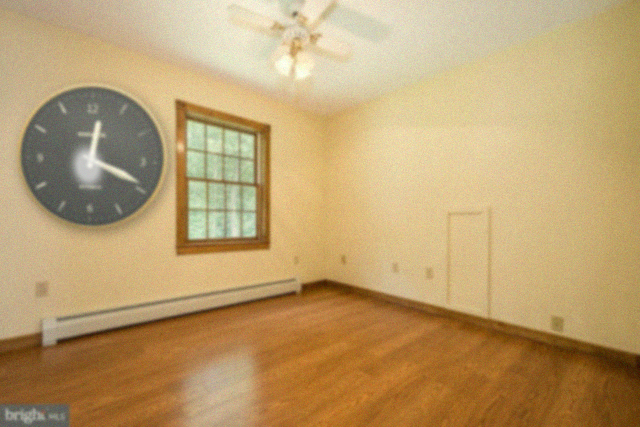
{"hour": 12, "minute": 19}
